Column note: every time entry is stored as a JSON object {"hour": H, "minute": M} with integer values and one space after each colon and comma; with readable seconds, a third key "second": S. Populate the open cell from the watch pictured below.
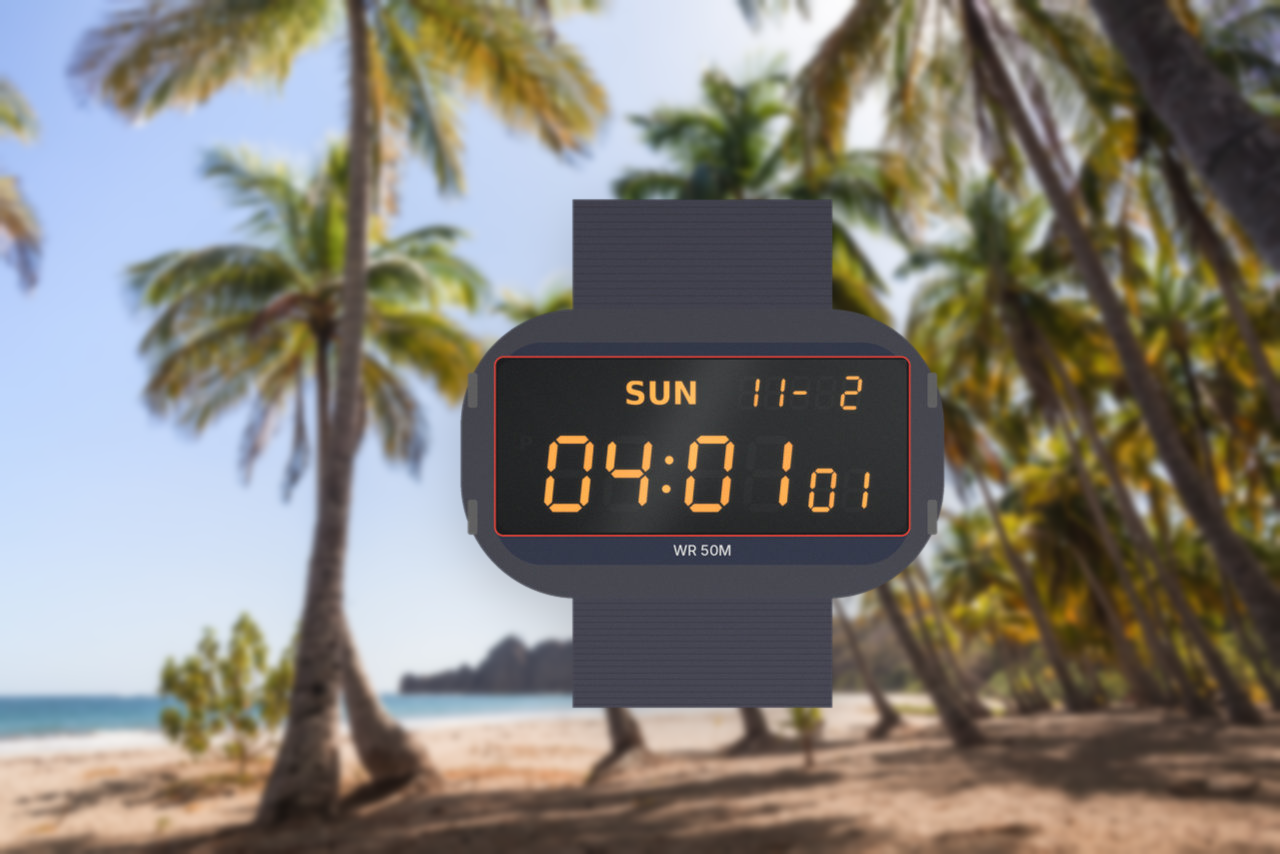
{"hour": 4, "minute": 1, "second": 1}
